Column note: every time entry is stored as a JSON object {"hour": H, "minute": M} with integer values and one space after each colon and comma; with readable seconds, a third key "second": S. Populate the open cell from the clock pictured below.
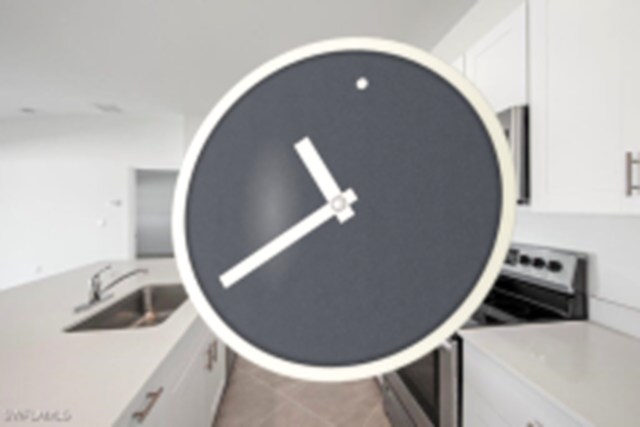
{"hour": 10, "minute": 38}
